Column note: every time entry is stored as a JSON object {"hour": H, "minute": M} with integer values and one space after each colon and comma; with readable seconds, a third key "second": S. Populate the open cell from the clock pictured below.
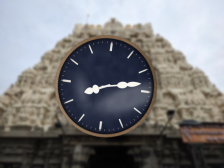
{"hour": 8, "minute": 13}
